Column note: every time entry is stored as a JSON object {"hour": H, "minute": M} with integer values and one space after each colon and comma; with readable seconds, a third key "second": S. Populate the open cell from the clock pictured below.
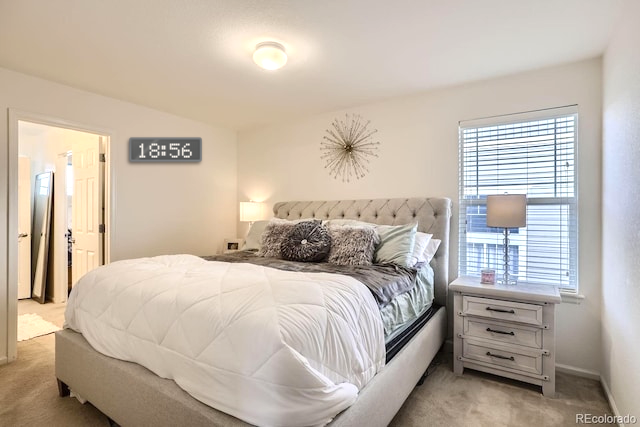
{"hour": 18, "minute": 56}
